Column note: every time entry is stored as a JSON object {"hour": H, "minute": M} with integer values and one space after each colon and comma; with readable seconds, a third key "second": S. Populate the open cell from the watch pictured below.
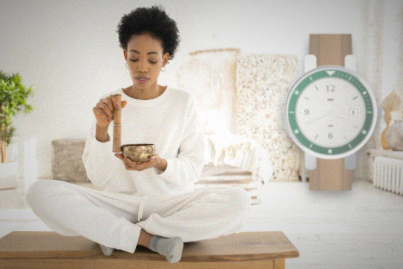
{"hour": 3, "minute": 41}
